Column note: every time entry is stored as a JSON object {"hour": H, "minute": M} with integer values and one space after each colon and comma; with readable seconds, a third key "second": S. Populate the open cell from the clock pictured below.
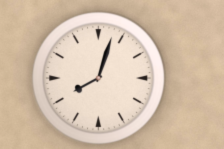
{"hour": 8, "minute": 3}
